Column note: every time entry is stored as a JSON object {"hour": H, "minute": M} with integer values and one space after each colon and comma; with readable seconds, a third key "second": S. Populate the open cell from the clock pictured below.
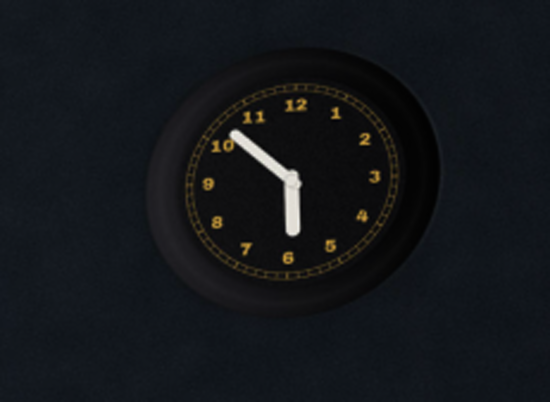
{"hour": 5, "minute": 52}
